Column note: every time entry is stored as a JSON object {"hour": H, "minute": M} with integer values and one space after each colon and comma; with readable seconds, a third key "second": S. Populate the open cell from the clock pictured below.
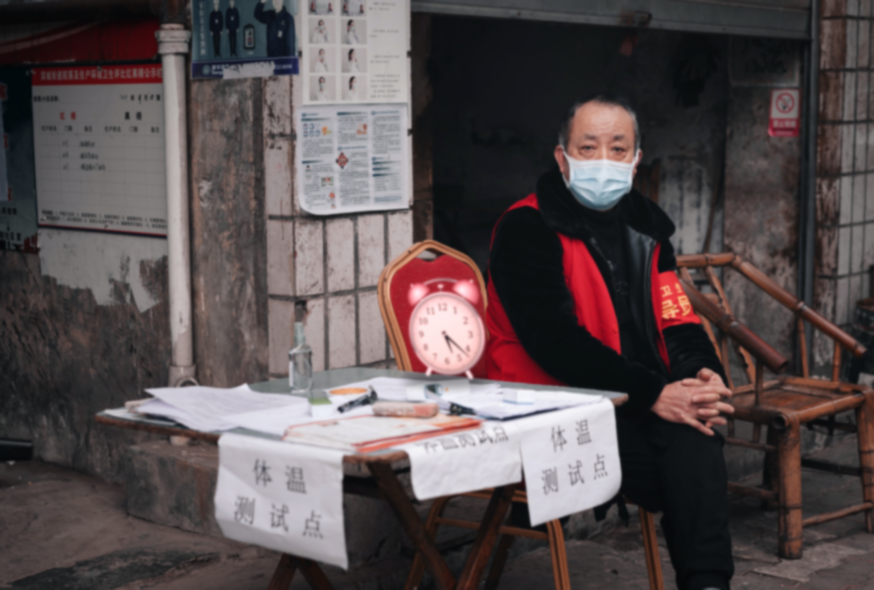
{"hour": 5, "minute": 22}
